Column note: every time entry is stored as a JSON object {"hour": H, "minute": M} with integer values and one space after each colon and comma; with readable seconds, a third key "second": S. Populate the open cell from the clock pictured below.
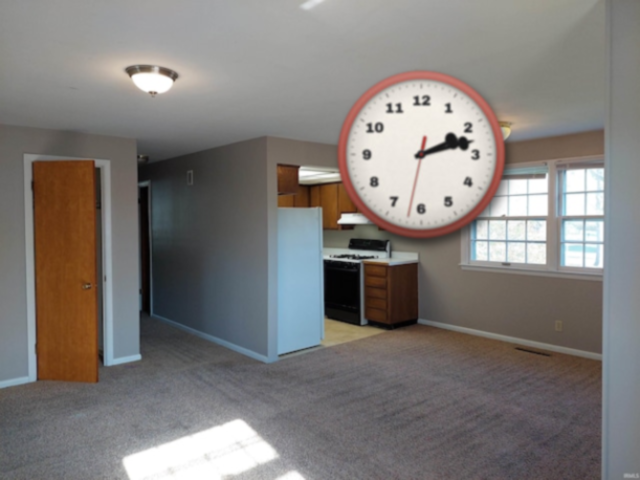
{"hour": 2, "minute": 12, "second": 32}
